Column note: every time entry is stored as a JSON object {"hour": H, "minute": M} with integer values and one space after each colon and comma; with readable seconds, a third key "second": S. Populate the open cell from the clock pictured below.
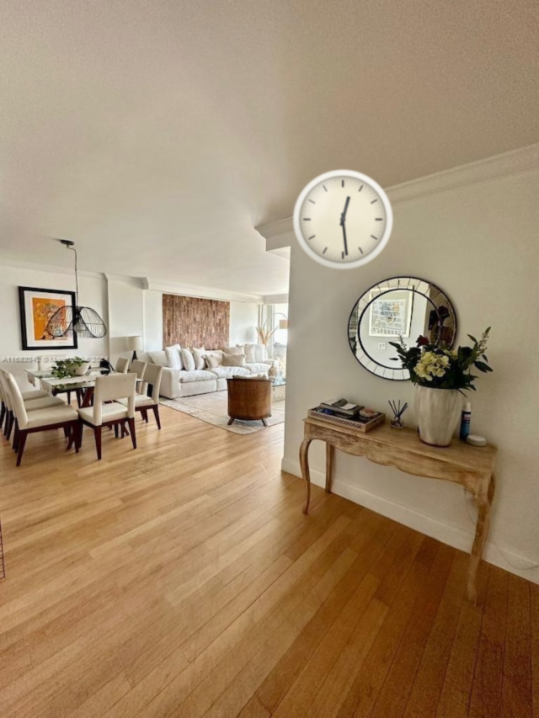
{"hour": 12, "minute": 29}
